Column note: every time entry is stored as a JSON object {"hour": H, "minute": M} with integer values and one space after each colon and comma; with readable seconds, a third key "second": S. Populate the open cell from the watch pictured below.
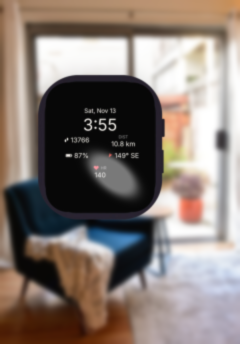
{"hour": 3, "minute": 55}
